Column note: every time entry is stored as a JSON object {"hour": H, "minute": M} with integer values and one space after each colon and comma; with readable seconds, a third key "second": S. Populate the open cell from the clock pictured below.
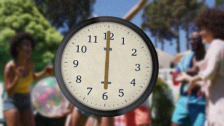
{"hour": 6, "minute": 0}
